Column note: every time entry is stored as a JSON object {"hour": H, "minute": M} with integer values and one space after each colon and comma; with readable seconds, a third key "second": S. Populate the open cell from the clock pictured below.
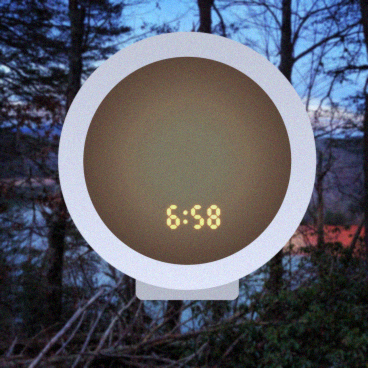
{"hour": 6, "minute": 58}
